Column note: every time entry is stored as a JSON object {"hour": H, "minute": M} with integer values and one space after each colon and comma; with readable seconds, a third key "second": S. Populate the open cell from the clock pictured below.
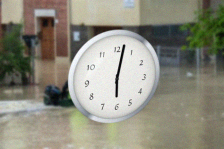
{"hour": 6, "minute": 2}
